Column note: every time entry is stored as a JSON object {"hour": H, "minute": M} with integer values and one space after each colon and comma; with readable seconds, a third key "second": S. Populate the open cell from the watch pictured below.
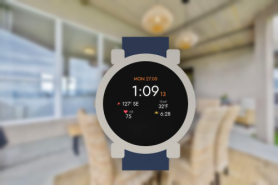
{"hour": 1, "minute": 9}
